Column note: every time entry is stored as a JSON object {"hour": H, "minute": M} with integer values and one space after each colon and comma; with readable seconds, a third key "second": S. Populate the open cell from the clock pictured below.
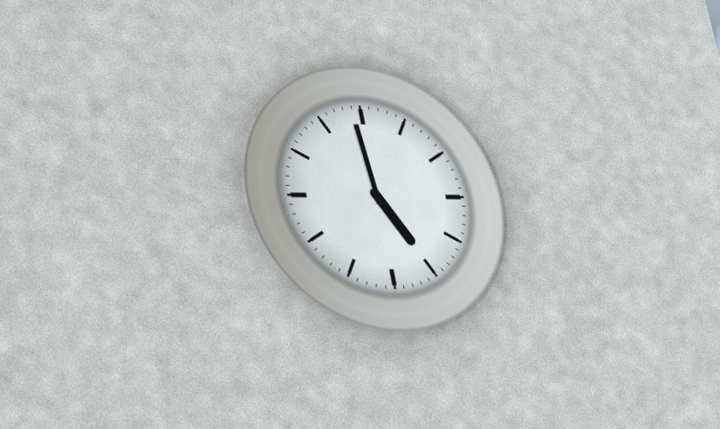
{"hour": 4, "minute": 59}
